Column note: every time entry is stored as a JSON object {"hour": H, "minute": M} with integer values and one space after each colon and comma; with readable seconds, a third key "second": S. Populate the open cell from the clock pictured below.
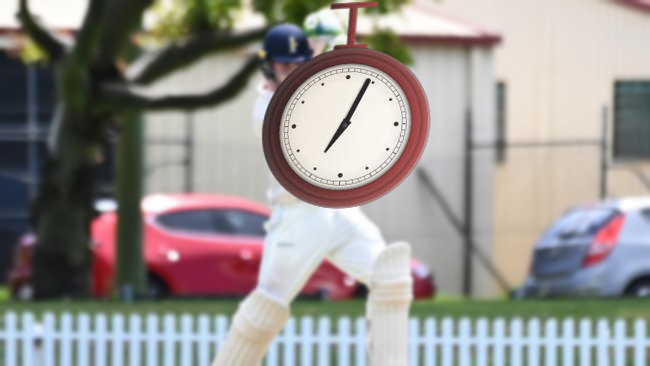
{"hour": 7, "minute": 4}
